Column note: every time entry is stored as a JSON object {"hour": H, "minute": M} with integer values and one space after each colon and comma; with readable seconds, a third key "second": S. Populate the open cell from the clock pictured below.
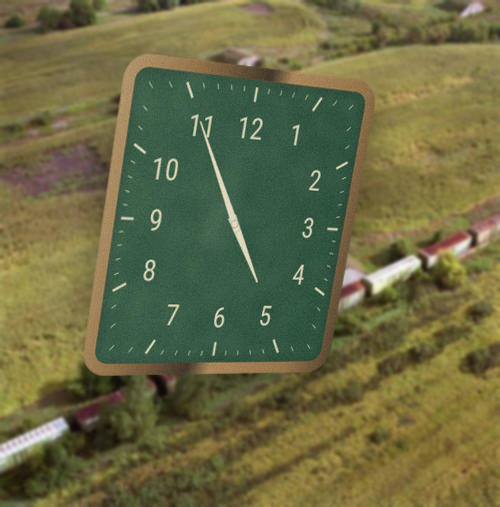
{"hour": 4, "minute": 55}
